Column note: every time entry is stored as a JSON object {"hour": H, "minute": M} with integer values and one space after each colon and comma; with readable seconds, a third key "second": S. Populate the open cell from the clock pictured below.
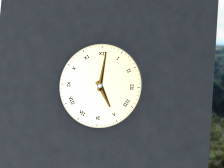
{"hour": 5, "minute": 1}
